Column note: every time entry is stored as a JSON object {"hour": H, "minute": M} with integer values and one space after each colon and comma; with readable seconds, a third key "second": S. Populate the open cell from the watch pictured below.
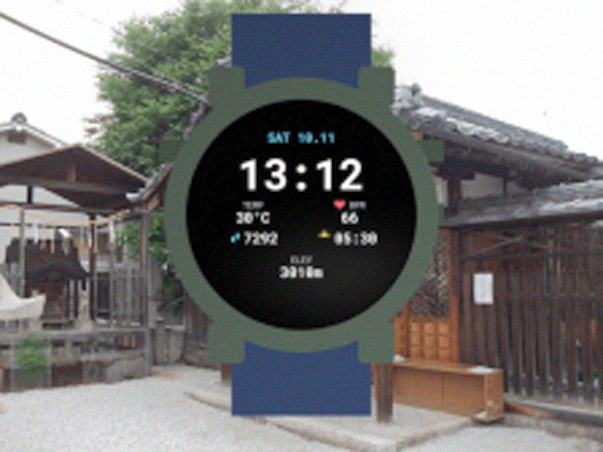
{"hour": 13, "minute": 12}
